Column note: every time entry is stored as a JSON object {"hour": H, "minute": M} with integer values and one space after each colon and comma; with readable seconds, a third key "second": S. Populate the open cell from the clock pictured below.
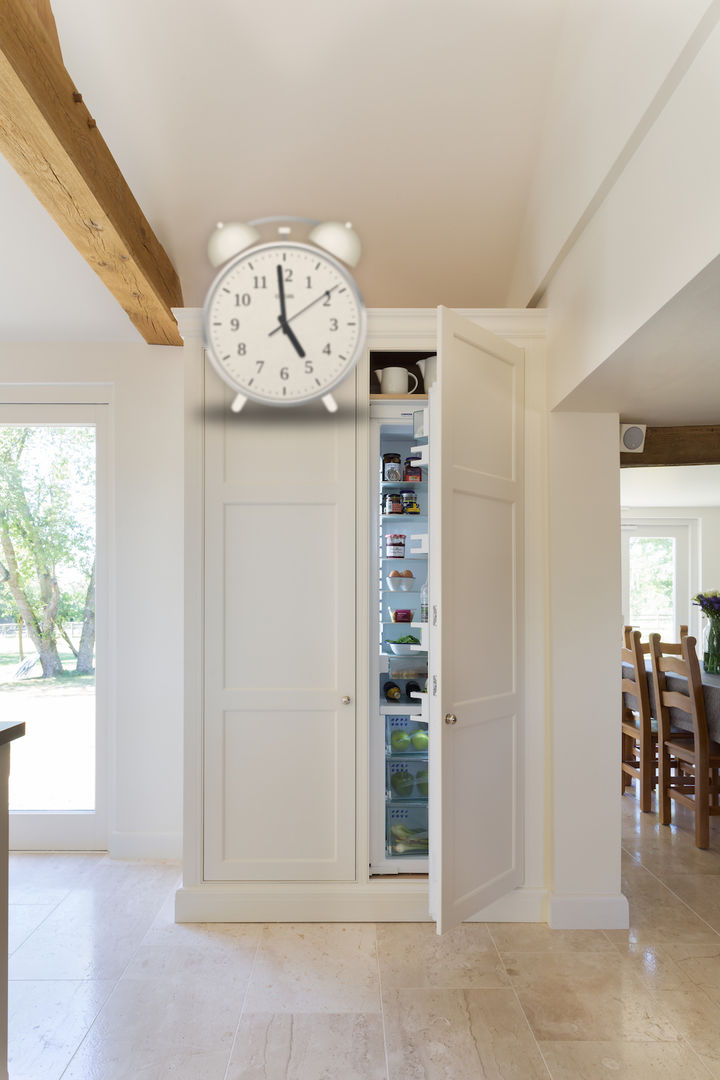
{"hour": 4, "minute": 59, "second": 9}
